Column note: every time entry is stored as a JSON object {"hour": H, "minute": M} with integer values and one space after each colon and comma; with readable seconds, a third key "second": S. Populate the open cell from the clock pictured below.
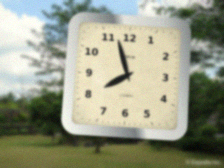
{"hour": 7, "minute": 57}
